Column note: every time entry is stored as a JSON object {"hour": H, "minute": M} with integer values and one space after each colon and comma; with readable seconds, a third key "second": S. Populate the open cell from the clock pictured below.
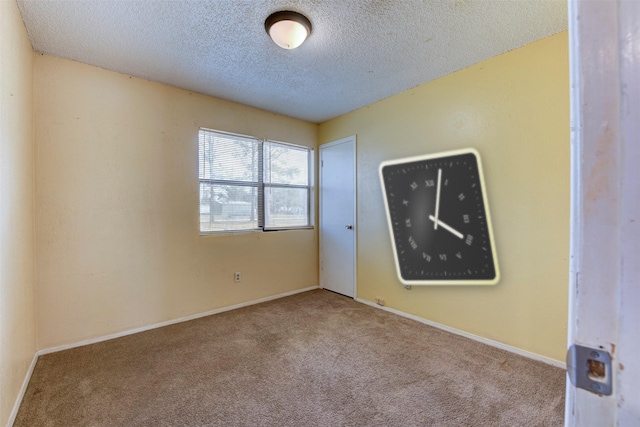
{"hour": 4, "minute": 3}
